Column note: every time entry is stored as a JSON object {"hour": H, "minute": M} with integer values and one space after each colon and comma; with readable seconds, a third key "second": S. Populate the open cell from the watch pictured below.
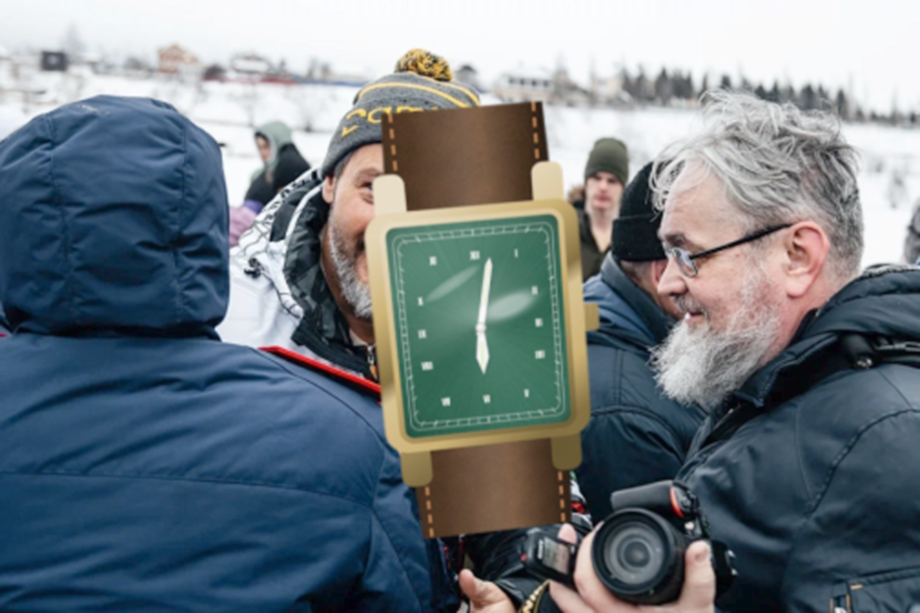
{"hour": 6, "minute": 2}
